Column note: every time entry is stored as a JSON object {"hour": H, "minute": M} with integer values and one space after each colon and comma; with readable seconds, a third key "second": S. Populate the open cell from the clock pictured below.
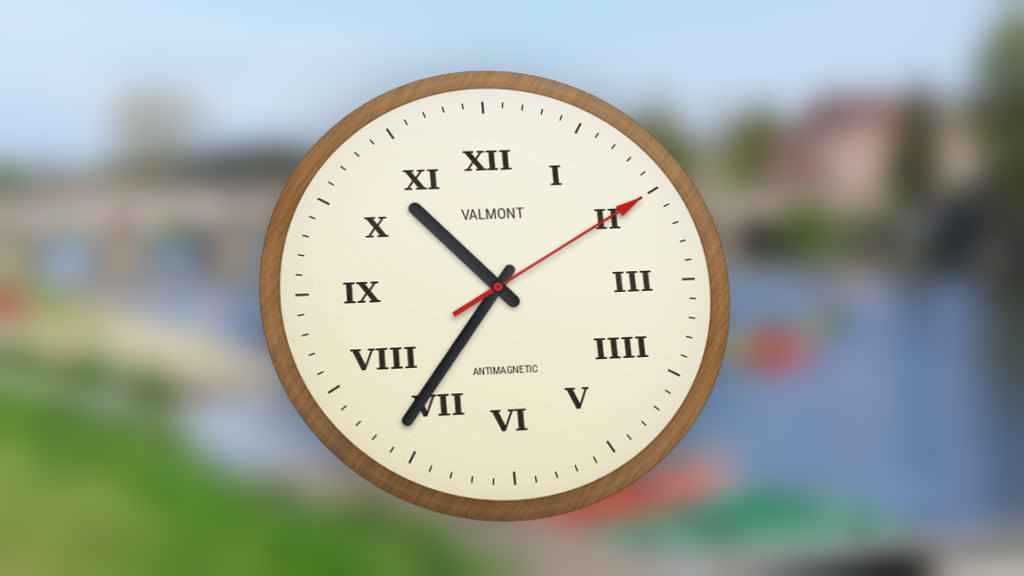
{"hour": 10, "minute": 36, "second": 10}
